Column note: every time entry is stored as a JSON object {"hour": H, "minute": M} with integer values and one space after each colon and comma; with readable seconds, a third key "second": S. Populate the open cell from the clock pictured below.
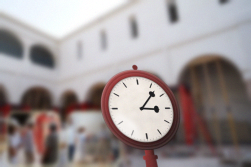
{"hour": 3, "minute": 7}
